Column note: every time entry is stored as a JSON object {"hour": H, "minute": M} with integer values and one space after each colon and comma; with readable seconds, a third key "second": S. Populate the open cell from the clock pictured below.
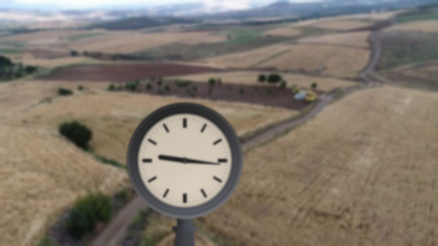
{"hour": 9, "minute": 16}
